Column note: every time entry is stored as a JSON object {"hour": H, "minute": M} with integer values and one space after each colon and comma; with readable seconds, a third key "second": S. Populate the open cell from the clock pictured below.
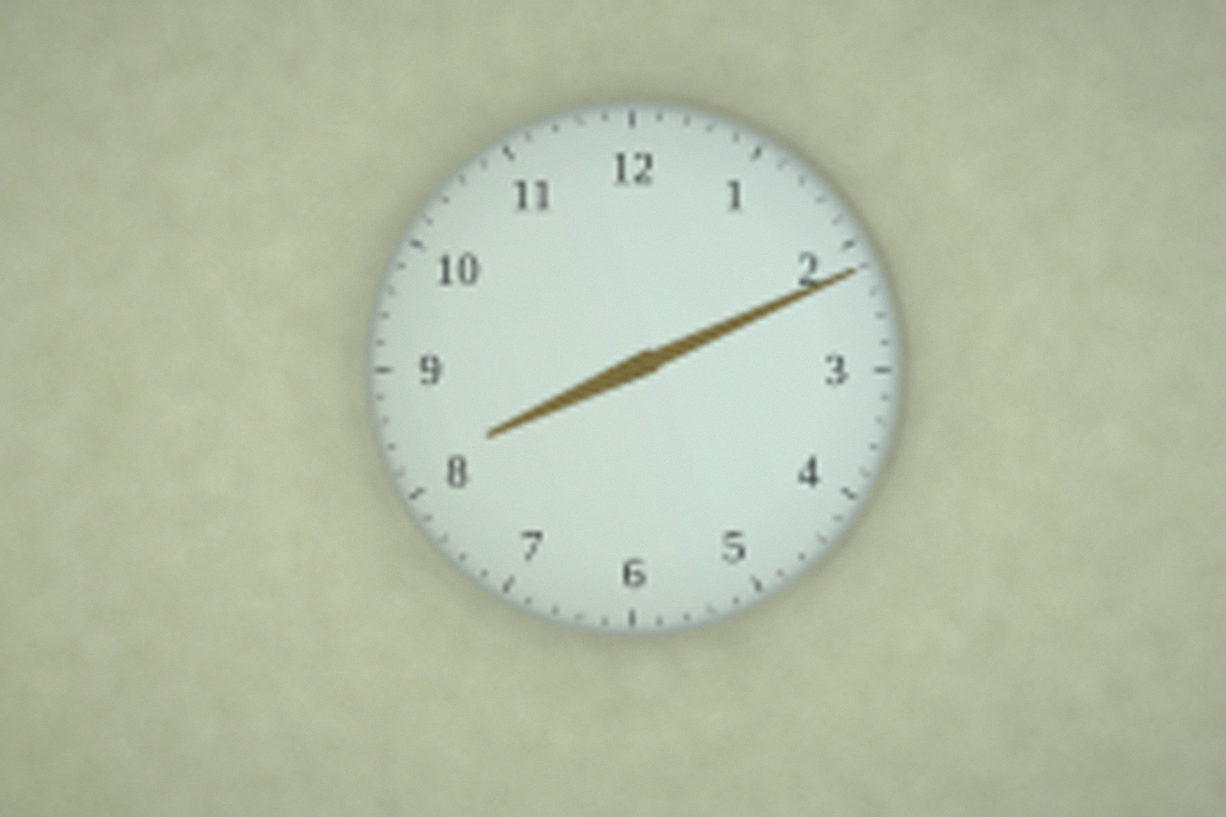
{"hour": 8, "minute": 11}
